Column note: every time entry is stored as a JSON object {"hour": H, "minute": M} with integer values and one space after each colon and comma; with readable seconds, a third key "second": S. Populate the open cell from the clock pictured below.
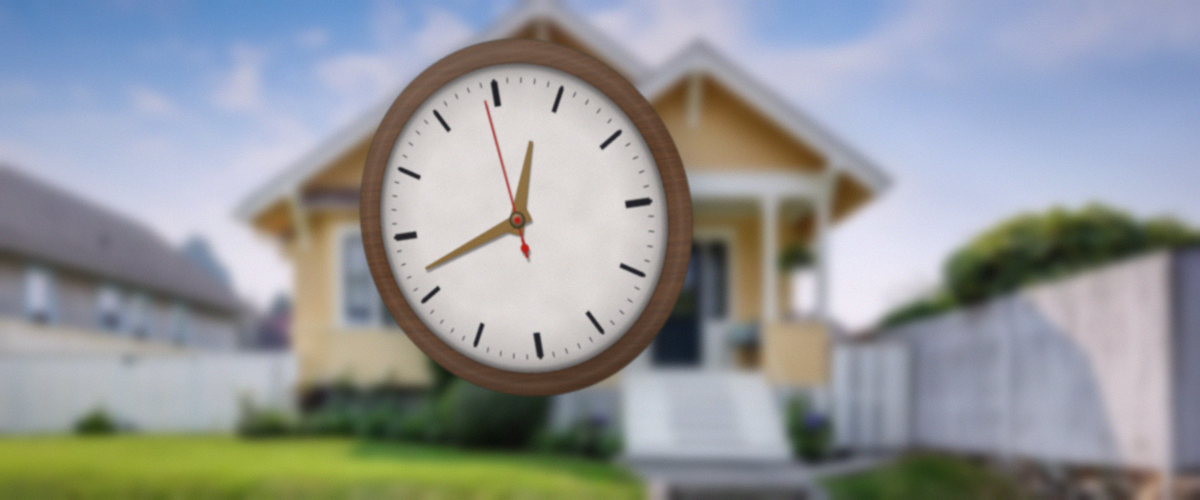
{"hour": 12, "minute": 41, "second": 59}
